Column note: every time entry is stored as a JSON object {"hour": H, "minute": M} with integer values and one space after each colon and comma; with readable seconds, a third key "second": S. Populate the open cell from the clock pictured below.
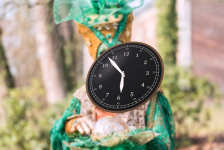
{"hour": 5, "minute": 53}
